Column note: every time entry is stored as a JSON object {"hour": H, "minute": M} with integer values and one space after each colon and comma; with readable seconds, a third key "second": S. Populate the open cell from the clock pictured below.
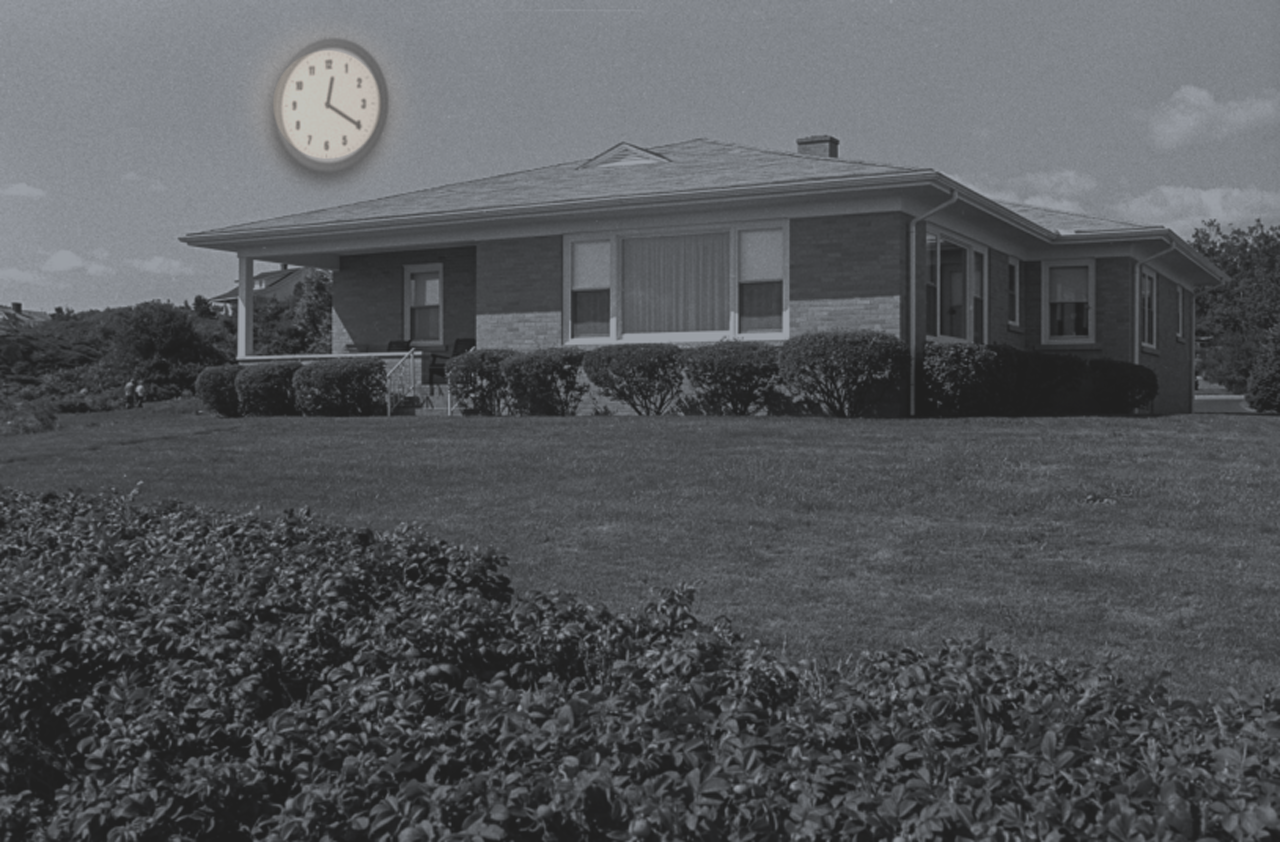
{"hour": 12, "minute": 20}
